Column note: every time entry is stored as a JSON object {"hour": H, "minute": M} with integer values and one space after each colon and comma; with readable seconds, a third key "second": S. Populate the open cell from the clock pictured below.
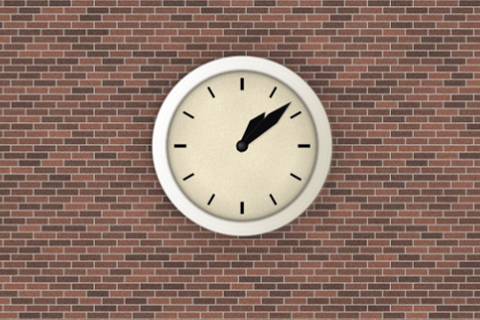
{"hour": 1, "minute": 8}
